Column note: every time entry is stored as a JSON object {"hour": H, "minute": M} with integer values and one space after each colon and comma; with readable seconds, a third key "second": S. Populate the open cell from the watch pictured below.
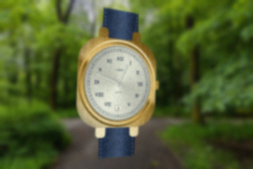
{"hour": 12, "minute": 48}
